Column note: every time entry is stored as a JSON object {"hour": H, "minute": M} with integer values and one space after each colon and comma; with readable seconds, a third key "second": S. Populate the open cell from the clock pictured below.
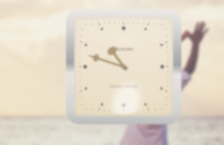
{"hour": 10, "minute": 48}
